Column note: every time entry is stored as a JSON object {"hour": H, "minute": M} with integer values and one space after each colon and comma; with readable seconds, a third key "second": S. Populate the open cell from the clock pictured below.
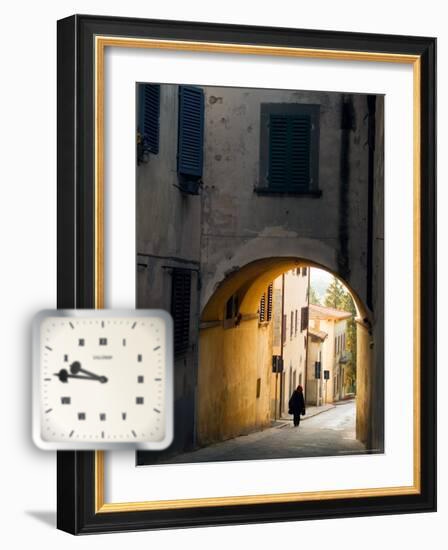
{"hour": 9, "minute": 46}
